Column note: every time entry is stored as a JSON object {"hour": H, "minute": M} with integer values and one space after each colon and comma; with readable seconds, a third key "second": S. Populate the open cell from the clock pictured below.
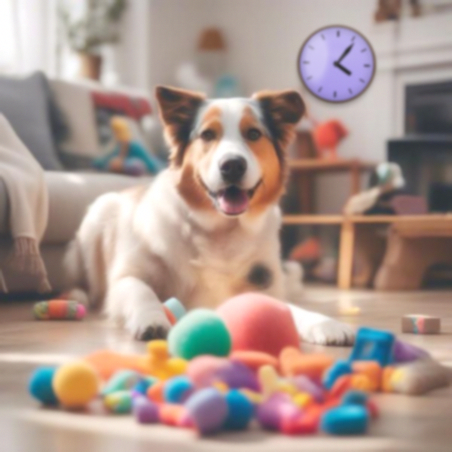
{"hour": 4, "minute": 6}
